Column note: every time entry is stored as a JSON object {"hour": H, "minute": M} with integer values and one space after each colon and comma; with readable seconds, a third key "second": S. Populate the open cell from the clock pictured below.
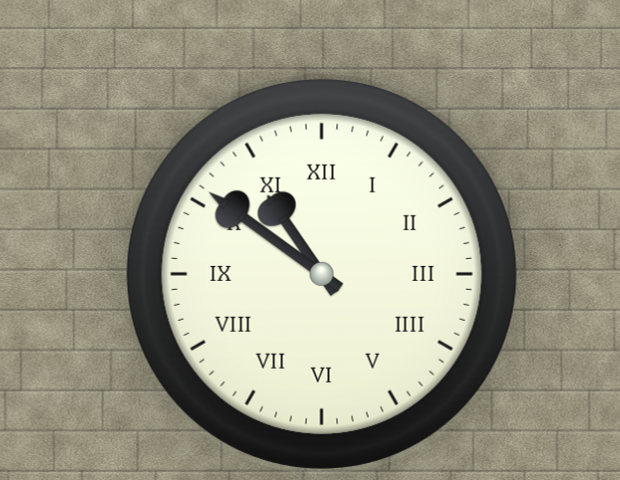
{"hour": 10, "minute": 51}
